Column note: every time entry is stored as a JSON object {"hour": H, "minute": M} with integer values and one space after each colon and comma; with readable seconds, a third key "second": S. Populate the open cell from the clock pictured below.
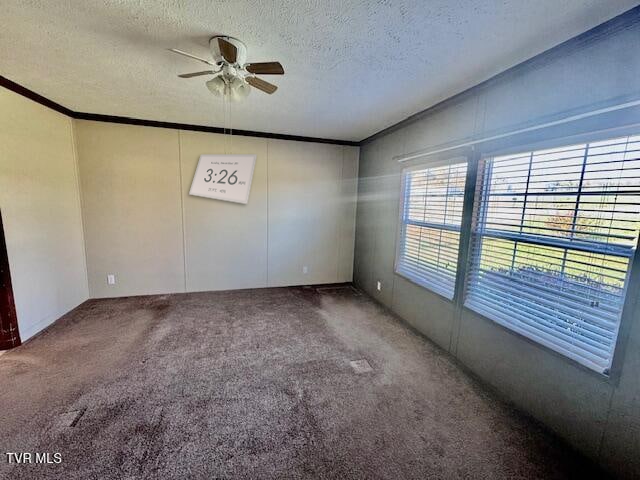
{"hour": 3, "minute": 26}
